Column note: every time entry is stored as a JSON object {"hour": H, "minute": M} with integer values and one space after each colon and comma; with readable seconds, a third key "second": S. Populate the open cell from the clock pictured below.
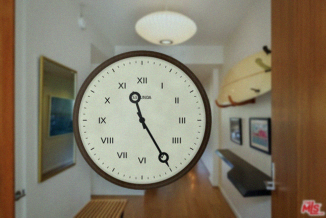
{"hour": 11, "minute": 25}
